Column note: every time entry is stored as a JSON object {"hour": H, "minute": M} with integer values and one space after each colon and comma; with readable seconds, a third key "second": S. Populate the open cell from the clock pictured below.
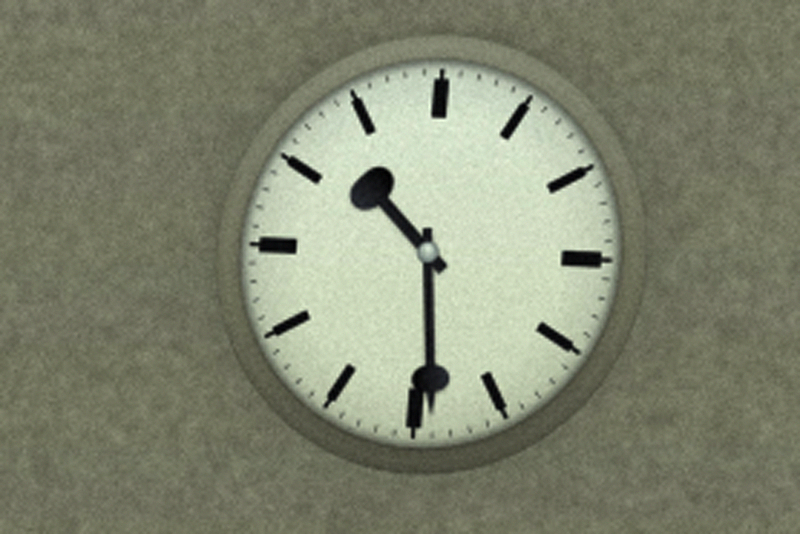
{"hour": 10, "minute": 29}
